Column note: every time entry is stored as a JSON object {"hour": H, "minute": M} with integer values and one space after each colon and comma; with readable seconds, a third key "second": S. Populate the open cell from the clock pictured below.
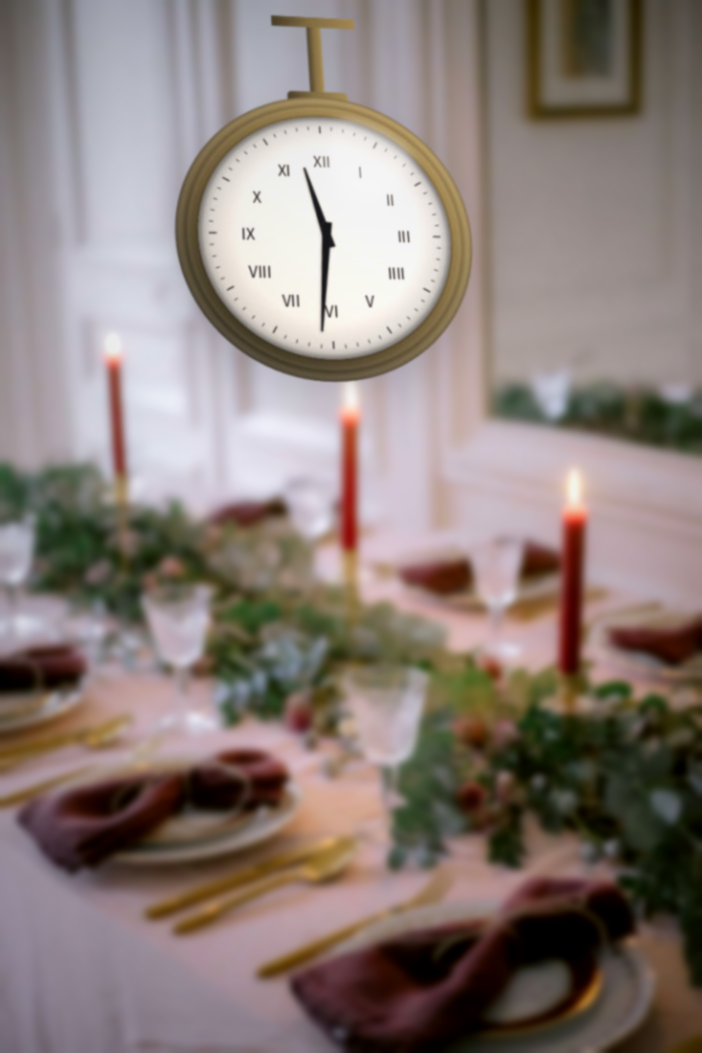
{"hour": 11, "minute": 31}
